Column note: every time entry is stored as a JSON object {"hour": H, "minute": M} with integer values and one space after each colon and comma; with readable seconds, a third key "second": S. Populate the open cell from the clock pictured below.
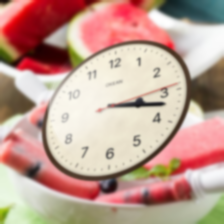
{"hour": 3, "minute": 17, "second": 14}
